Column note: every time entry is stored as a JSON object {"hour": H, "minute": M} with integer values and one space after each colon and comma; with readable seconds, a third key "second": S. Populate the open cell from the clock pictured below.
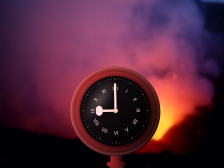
{"hour": 9, "minute": 0}
